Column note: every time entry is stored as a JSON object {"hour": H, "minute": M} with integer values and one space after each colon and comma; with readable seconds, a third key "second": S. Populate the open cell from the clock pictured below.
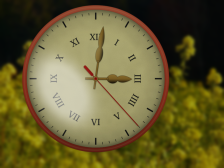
{"hour": 3, "minute": 1, "second": 23}
